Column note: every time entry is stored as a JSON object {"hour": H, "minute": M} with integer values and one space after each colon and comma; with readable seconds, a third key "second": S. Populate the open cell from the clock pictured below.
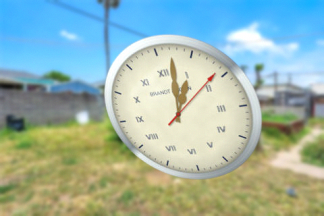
{"hour": 1, "minute": 2, "second": 9}
